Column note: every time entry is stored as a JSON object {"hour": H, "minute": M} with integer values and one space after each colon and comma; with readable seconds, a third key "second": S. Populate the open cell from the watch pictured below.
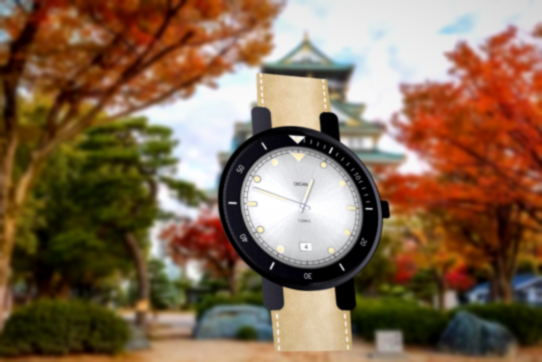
{"hour": 12, "minute": 48}
